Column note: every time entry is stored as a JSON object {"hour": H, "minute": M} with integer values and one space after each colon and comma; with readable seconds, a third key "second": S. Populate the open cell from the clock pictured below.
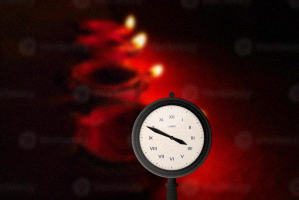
{"hour": 3, "minute": 49}
